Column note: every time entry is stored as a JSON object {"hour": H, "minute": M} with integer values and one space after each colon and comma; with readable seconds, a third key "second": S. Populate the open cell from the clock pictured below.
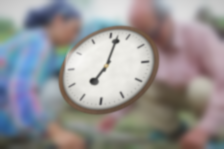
{"hour": 7, "minute": 2}
